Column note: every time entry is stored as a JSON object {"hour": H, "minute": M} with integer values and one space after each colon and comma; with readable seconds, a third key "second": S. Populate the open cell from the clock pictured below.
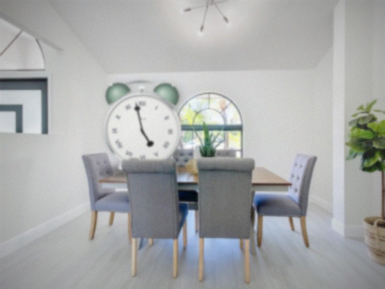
{"hour": 4, "minute": 58}
